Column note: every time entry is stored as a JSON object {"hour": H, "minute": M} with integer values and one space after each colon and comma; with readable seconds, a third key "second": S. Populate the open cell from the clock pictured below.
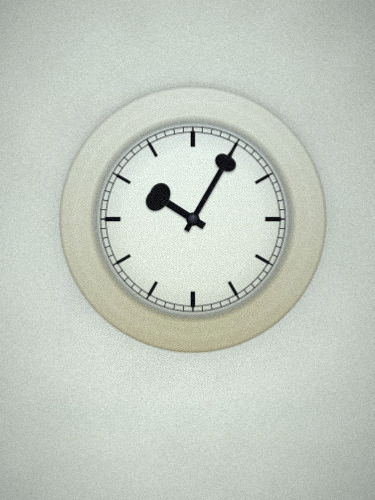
{"hour": 10, "minute": 5}
